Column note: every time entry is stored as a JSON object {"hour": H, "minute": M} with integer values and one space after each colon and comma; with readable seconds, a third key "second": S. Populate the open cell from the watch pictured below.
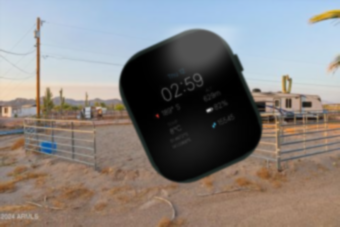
{"hour": 2, "minute": 59}
